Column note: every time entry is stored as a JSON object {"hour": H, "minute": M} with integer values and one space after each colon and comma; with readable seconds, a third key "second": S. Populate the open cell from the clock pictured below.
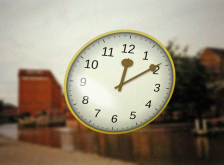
{"hour": 12, "minute": 9}
